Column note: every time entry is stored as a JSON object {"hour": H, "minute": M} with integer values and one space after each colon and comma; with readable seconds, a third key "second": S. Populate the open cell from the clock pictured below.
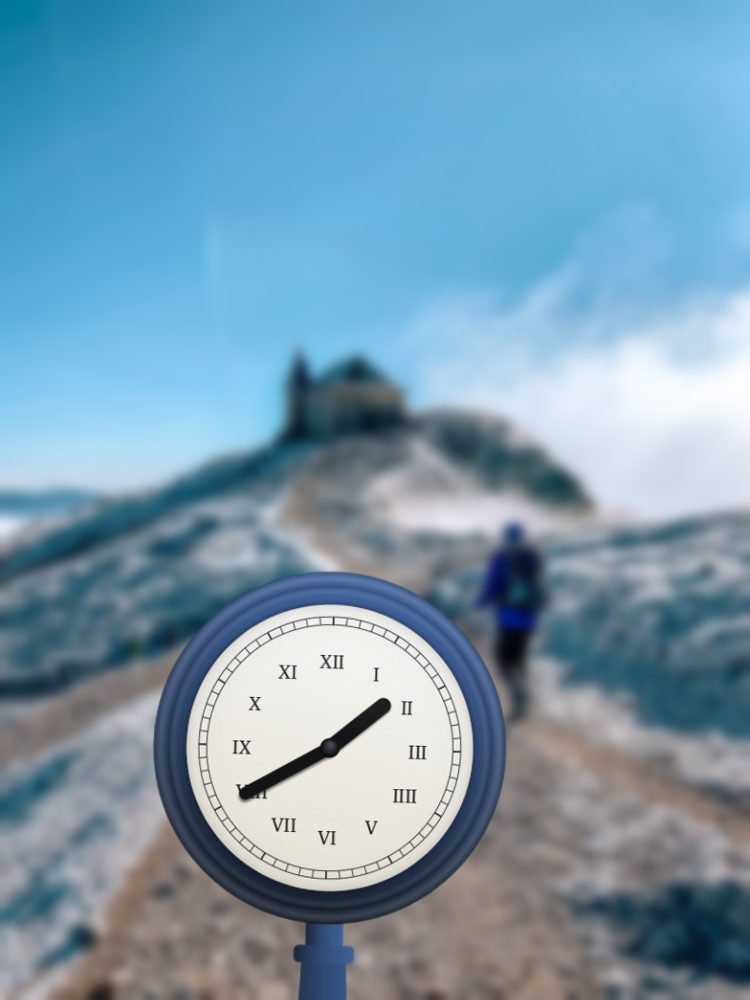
{"hour": 1, "minute": 40}
